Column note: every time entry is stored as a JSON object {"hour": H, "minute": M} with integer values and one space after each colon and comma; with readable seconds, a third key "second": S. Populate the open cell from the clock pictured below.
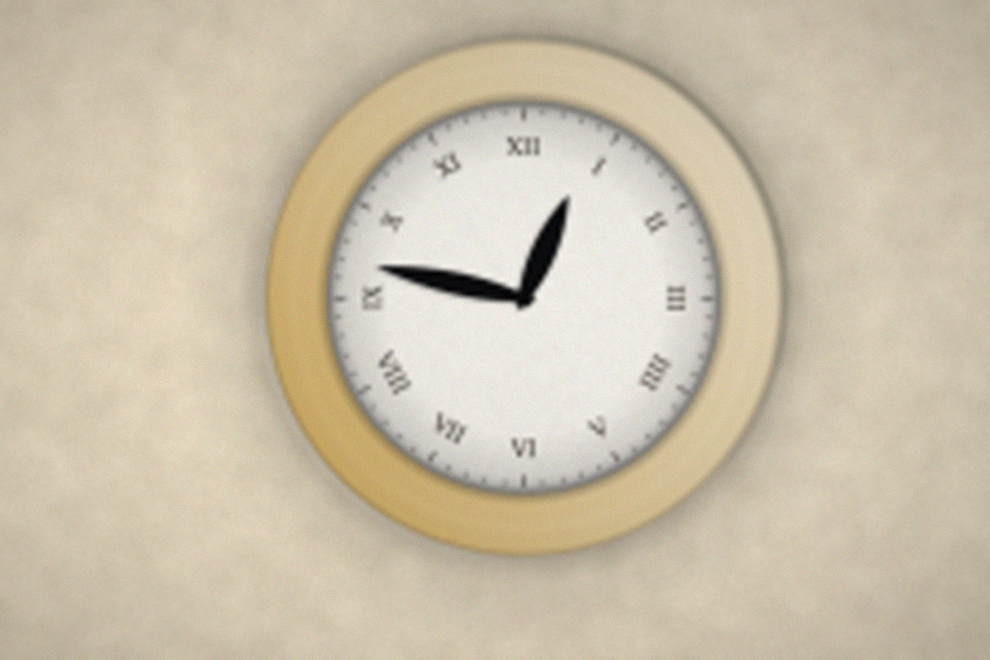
{"hour": 12, "minute": 47}
